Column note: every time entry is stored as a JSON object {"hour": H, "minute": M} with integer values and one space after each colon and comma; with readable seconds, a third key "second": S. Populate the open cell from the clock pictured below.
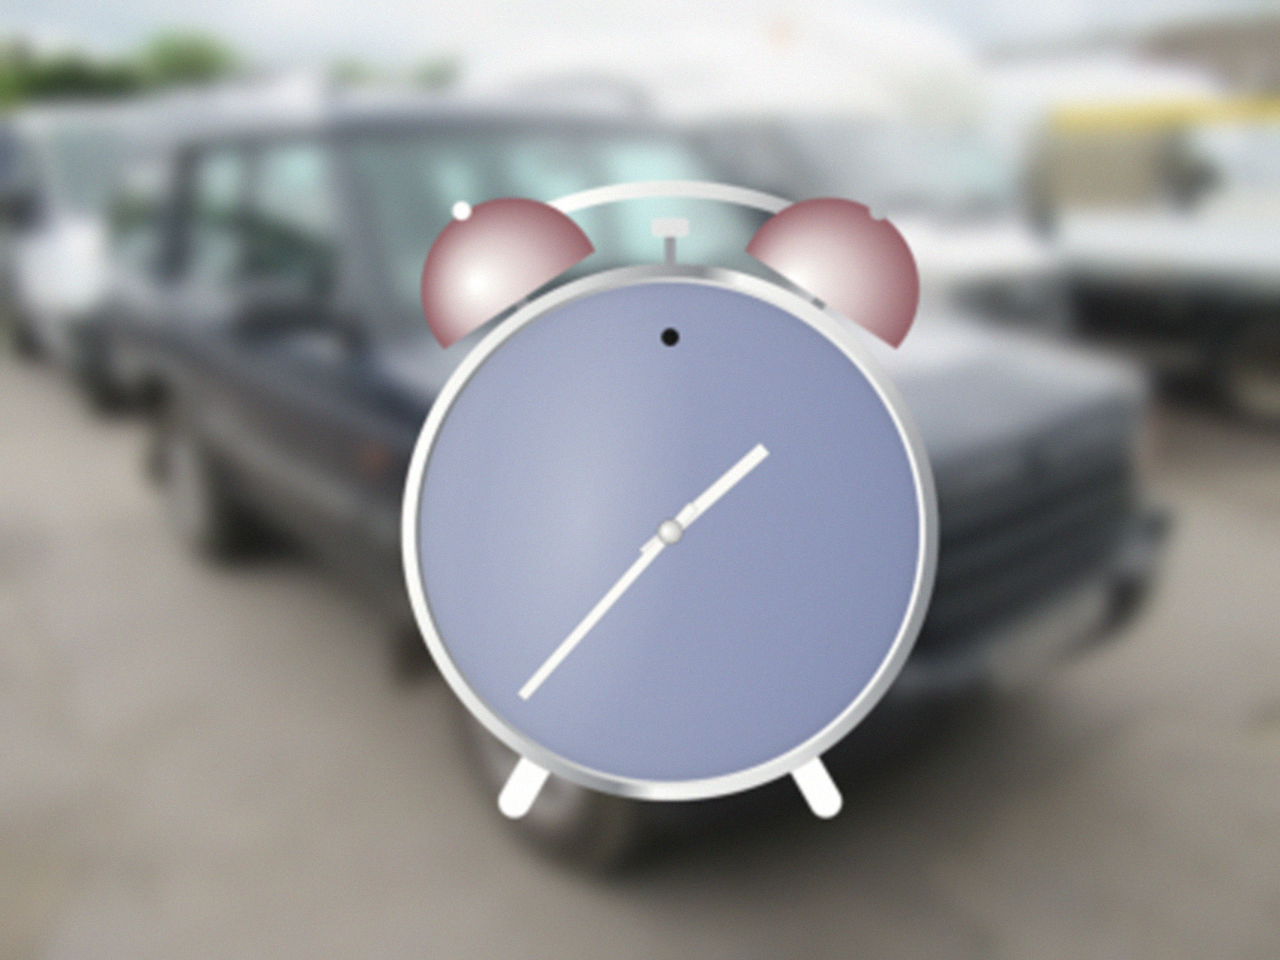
{"hour": 1, "minute": 37}
